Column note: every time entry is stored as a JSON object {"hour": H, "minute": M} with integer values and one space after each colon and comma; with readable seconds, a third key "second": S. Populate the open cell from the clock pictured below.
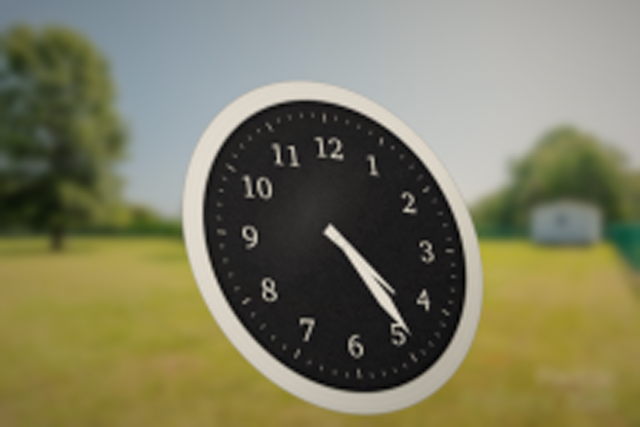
{"hour": 4, "minute": 24}
